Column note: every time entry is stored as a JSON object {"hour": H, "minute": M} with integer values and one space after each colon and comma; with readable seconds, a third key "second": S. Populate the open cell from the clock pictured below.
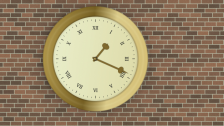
{"hour": 1, "minute": 19}
